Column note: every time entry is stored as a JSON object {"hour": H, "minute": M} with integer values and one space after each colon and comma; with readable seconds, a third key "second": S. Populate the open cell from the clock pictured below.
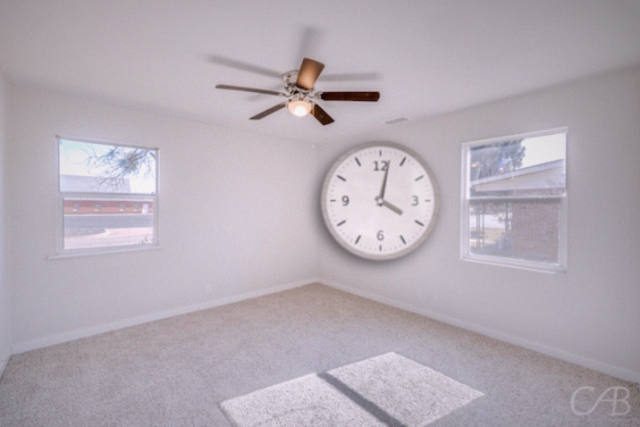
{"hour": 4, "minute": 2}
